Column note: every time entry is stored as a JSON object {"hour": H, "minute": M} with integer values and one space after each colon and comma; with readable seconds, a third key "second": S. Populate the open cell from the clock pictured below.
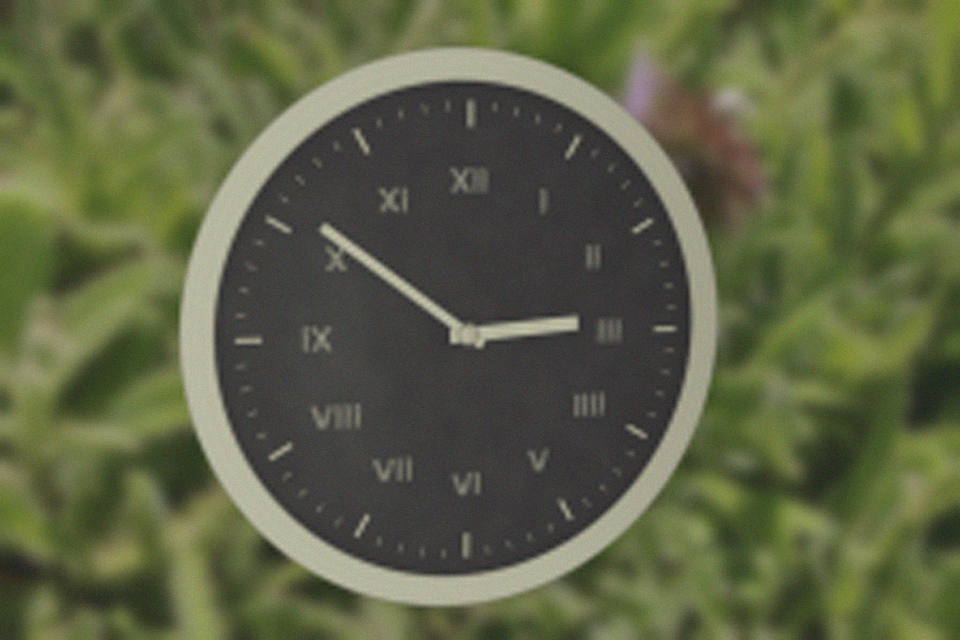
{"hour": 2, "minute": 51}
